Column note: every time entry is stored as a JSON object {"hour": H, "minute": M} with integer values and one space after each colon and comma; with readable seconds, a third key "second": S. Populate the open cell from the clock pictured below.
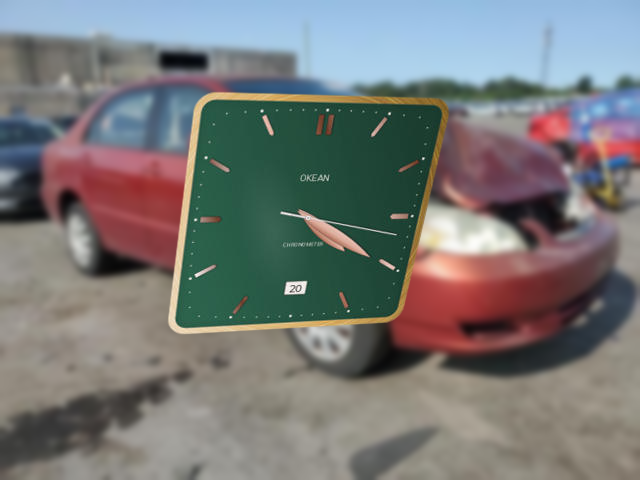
{"hour": 4, "minute": 20, "second": 17}
